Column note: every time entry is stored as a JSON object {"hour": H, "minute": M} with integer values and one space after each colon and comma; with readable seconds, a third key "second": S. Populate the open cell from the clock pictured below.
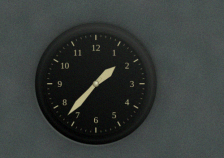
{"hour": 1, "minute": 37}
